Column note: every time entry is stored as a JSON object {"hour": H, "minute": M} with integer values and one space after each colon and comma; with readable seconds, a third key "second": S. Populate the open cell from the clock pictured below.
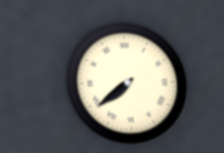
{"hour": 7, "minute": 39}
